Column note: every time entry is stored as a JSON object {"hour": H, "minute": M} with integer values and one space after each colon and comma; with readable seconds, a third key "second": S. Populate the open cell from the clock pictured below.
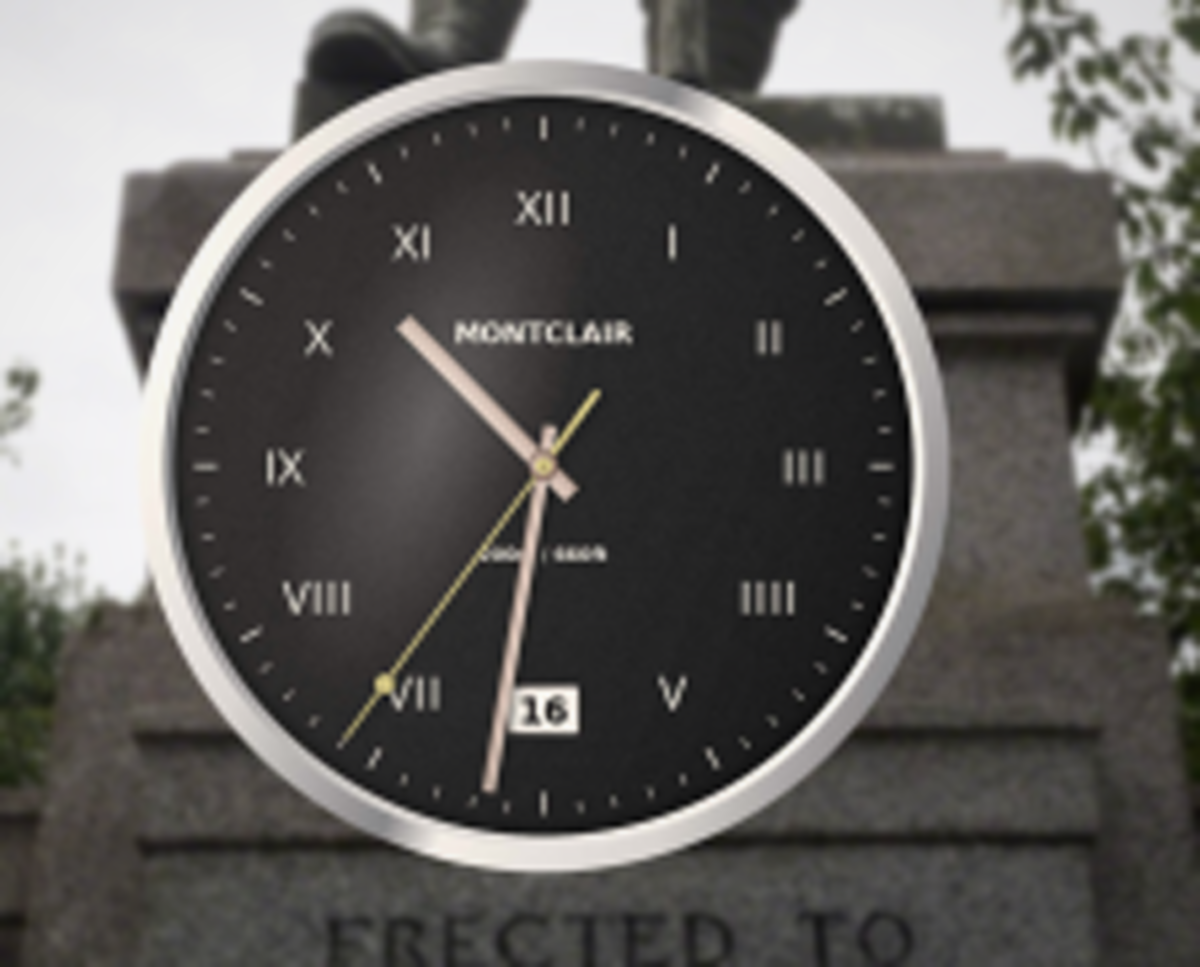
{"hour": 10, "minute": 31, "second": 36}
